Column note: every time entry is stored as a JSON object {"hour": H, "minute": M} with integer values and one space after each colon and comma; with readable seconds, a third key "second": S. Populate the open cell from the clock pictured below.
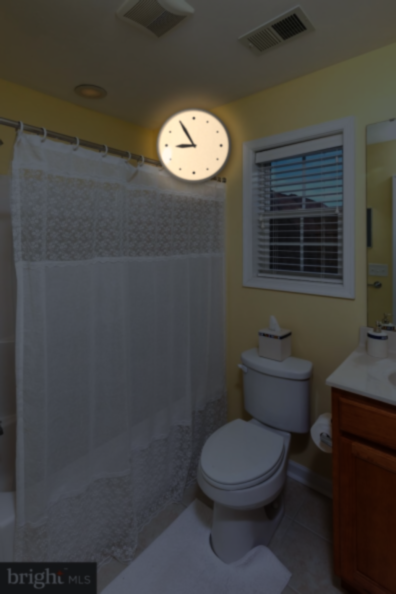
{"hour": 8, "minute": 55}
